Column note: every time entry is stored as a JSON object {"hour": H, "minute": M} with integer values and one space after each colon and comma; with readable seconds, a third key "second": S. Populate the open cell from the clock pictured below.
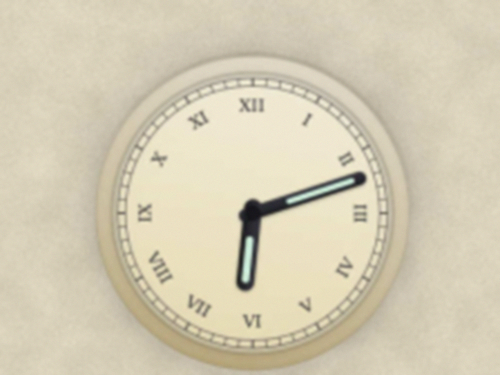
{"hour": 6, "minute": 12}
